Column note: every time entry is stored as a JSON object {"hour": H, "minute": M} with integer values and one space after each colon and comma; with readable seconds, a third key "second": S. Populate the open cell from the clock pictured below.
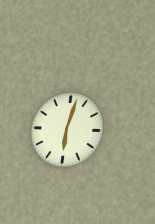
{"hour": 6, "minute": 2}
